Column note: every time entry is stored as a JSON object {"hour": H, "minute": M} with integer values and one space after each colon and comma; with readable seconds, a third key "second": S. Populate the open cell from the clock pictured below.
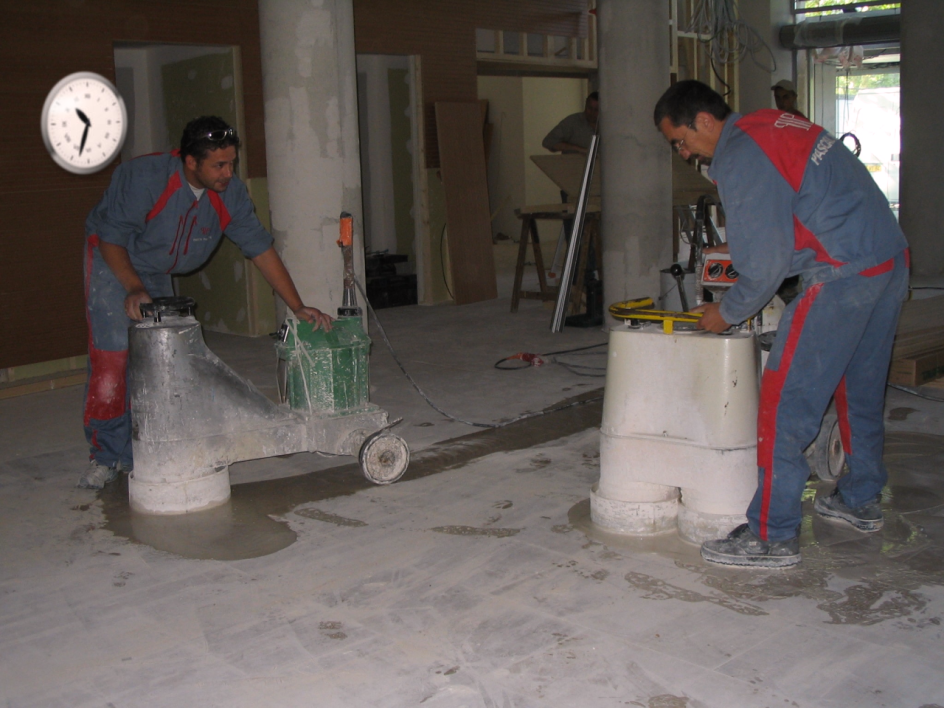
{"hour": 10, "minute": 33}
